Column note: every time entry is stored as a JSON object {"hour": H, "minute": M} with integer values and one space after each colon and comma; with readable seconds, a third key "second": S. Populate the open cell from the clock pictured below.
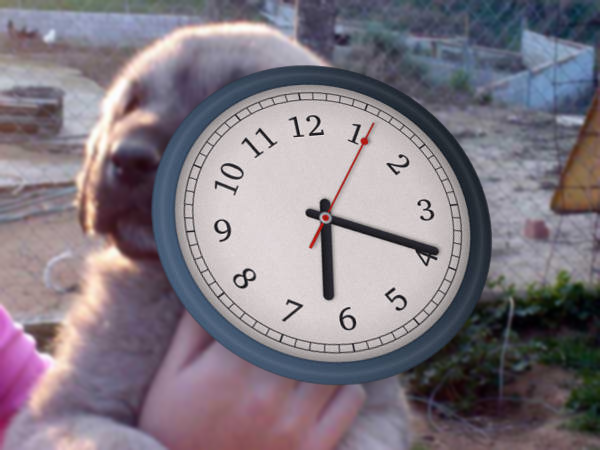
{"hour": 6, "minute": 19, "second": 6}
